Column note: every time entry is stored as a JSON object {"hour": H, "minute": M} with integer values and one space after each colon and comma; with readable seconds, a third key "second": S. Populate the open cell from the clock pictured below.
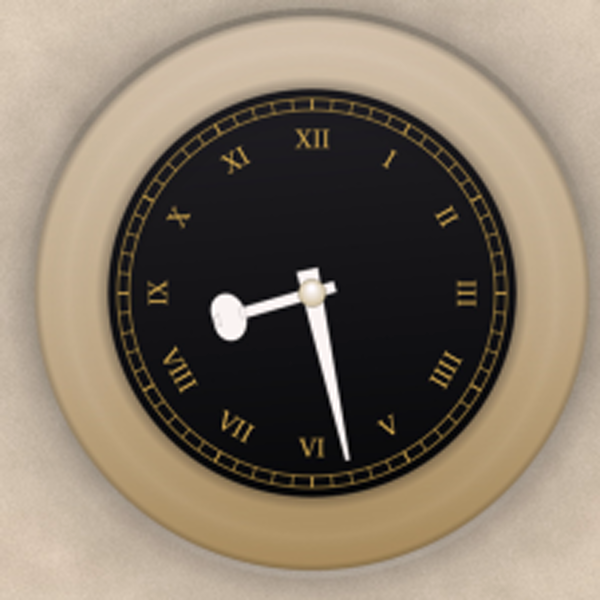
{"hour": 8, "minute": 28}
